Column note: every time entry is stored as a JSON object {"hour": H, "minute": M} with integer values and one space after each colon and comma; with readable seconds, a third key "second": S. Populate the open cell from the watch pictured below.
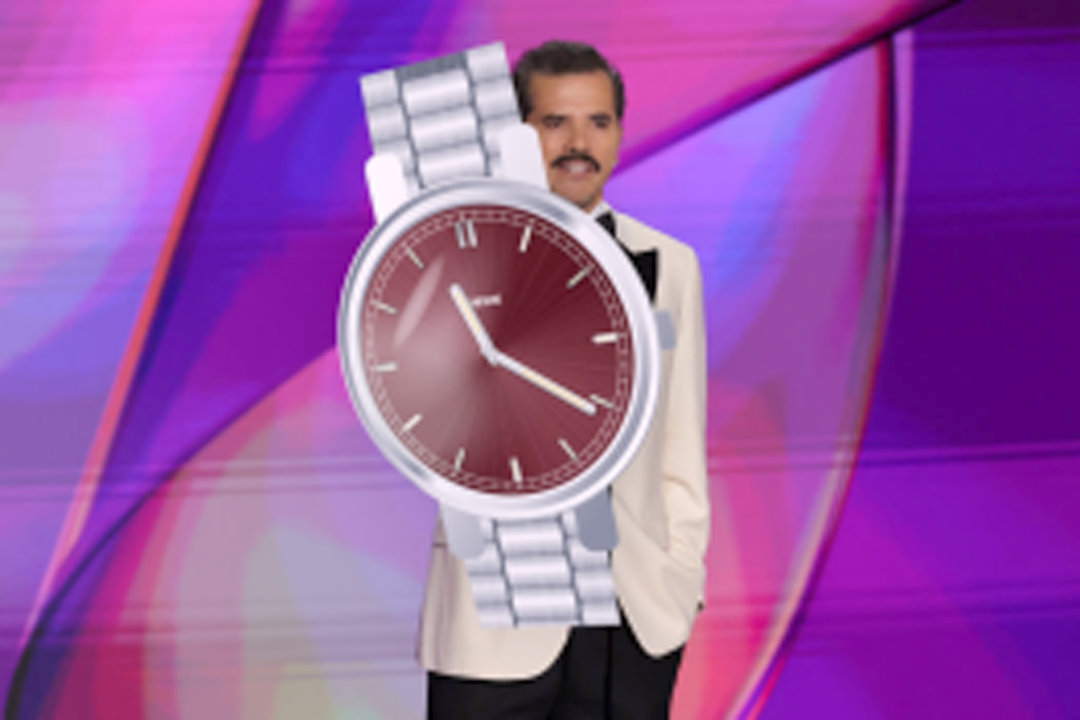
{"hour": 11, "minute": 21}
